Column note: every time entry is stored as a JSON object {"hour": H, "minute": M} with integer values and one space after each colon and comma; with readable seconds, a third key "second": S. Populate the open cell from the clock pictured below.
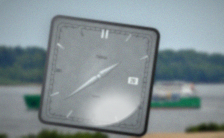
{"hour": 1, "minute": 38}
